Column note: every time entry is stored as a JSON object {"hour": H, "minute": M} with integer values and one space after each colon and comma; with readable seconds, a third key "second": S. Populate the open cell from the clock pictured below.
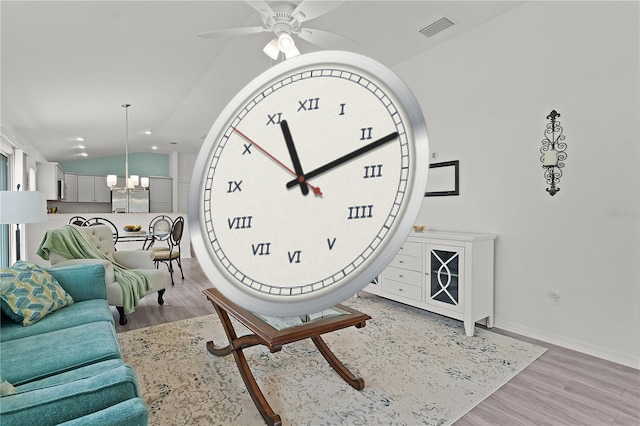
{"hour": 11, "minute": 11, "second": 51}
